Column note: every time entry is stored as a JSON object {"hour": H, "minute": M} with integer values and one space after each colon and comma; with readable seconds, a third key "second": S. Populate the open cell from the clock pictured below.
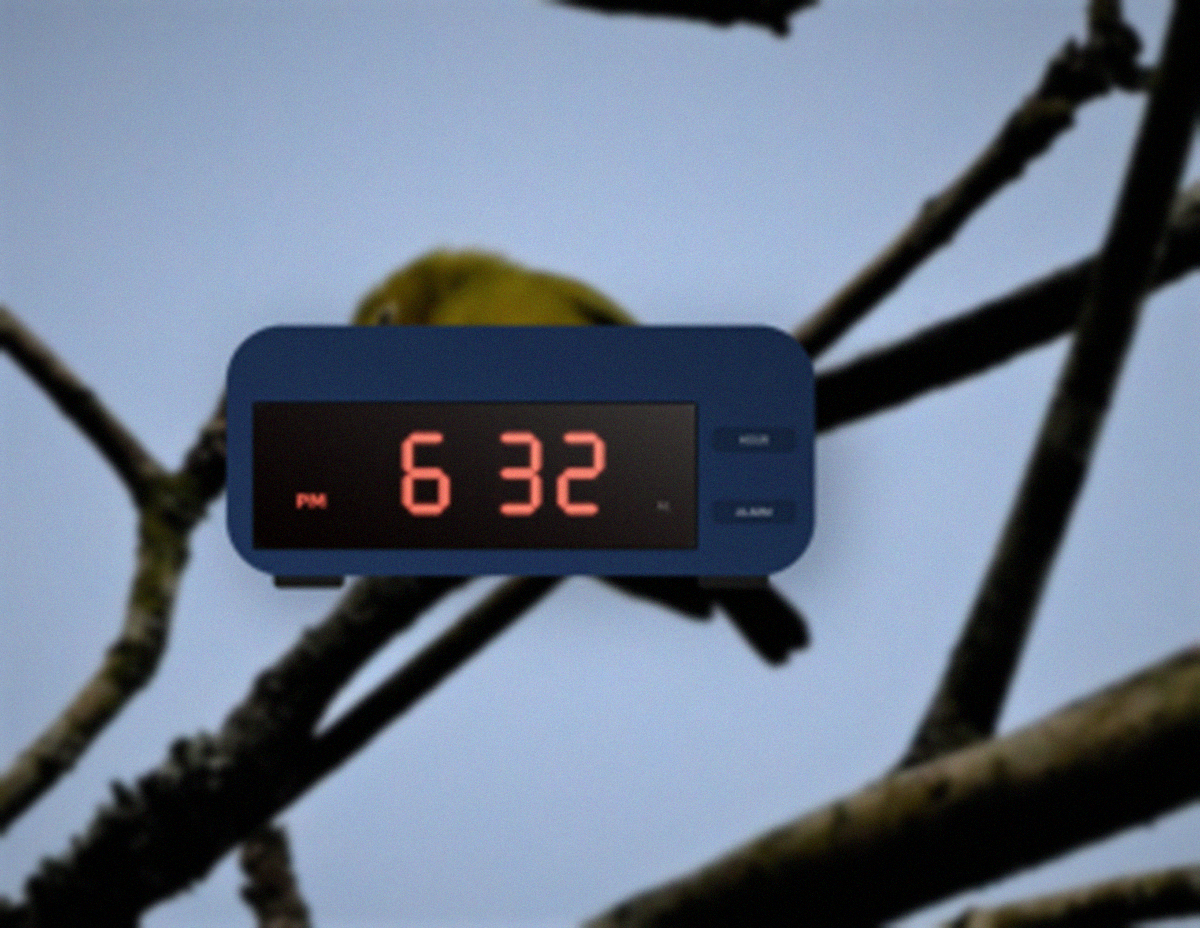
{"hour": 6, "minute": 32}
